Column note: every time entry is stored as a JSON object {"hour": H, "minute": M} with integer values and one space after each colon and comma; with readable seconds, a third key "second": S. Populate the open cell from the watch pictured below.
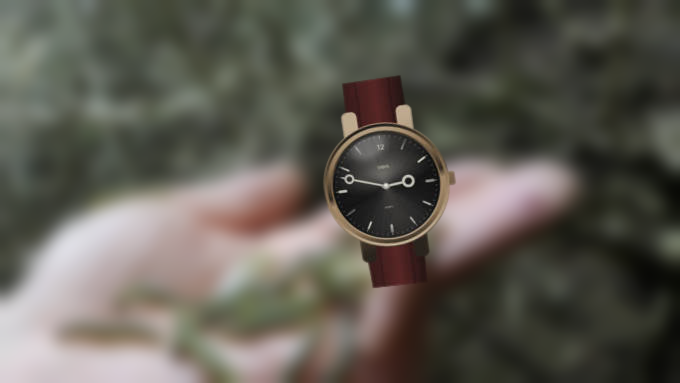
{"hour": 2, "minute": 48}
